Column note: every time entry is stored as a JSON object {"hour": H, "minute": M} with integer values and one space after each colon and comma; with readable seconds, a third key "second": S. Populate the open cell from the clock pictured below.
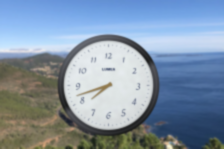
{"hour": 7, "minute": 42}
